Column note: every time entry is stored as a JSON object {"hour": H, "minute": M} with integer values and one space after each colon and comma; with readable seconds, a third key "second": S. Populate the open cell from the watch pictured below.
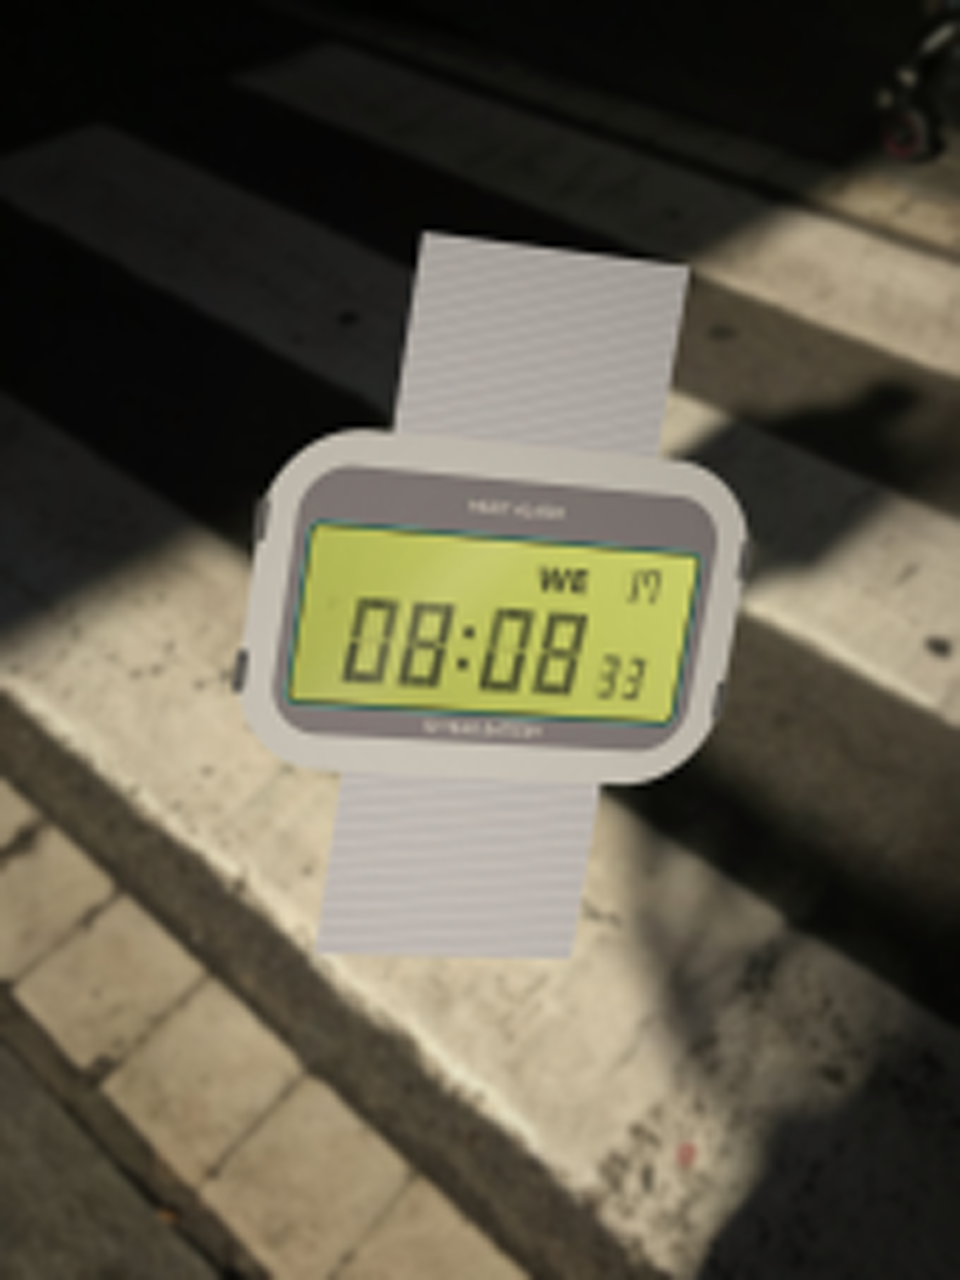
{"hour": 8, "minute": 8, "second": 33}
